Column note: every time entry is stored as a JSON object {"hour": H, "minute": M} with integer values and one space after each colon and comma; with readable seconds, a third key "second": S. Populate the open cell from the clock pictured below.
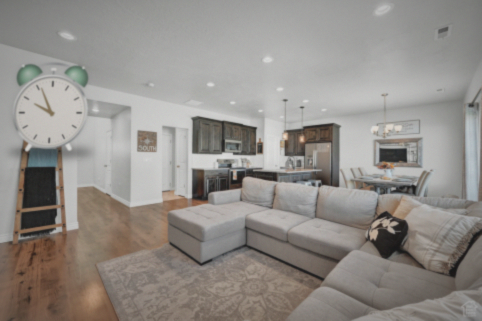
{"hour": 9, "minute": 56}
